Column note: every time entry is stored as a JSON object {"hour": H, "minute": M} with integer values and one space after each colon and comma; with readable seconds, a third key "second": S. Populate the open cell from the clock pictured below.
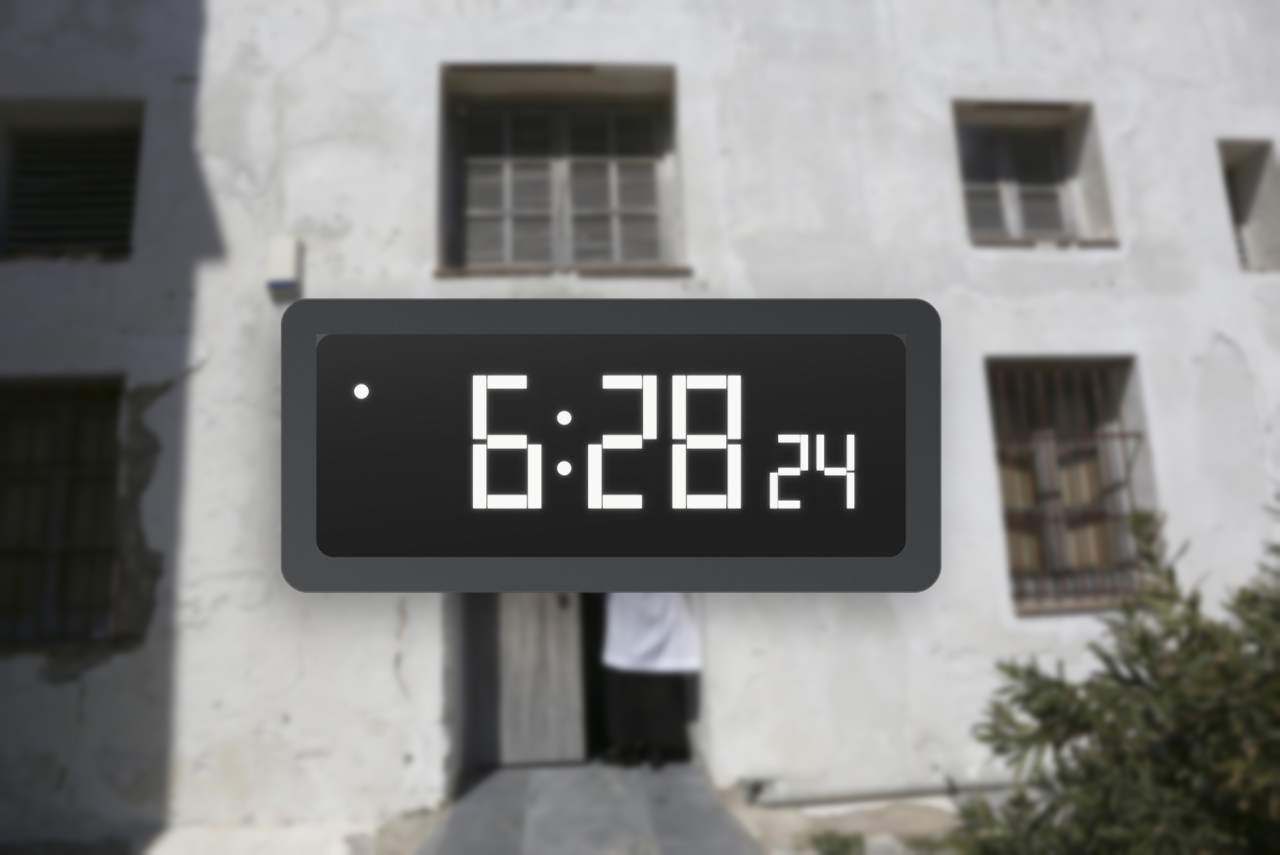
{"hour": 6, "minute": 28, "second": 24}
